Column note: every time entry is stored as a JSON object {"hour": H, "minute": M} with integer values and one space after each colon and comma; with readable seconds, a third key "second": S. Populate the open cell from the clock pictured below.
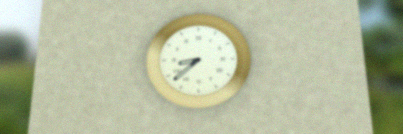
{"hour": 8, "minute": 38}
